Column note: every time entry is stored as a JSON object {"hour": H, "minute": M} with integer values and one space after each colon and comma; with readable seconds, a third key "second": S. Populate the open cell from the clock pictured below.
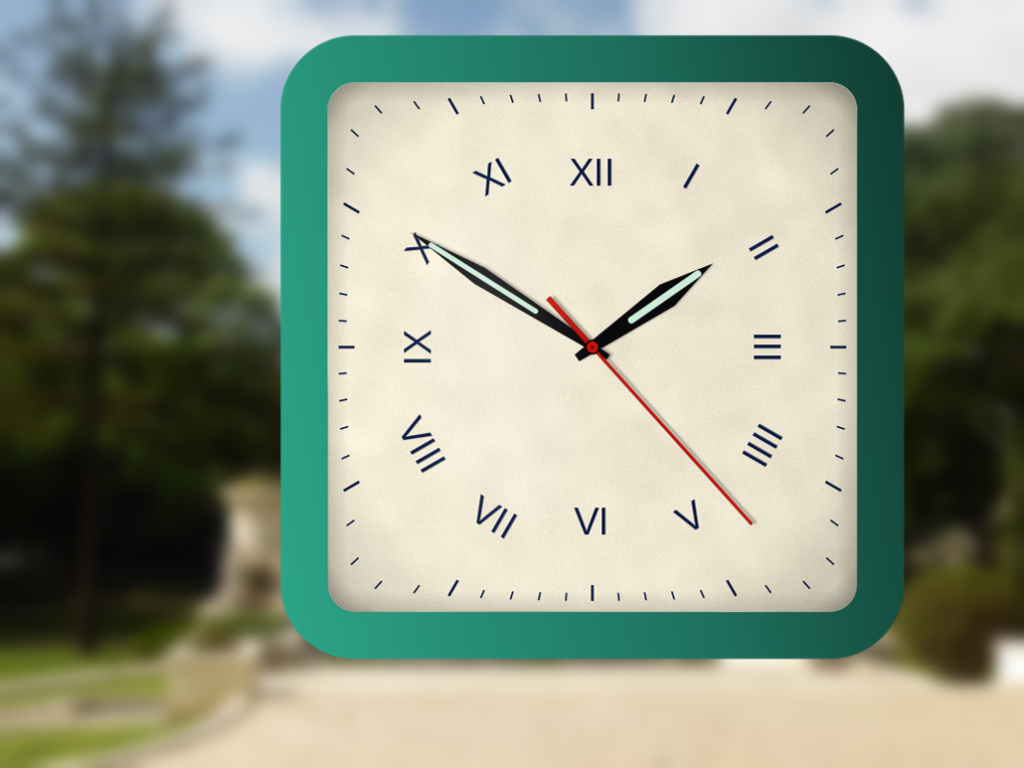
{"hour": 1, "minute": 50, "second": 23}
